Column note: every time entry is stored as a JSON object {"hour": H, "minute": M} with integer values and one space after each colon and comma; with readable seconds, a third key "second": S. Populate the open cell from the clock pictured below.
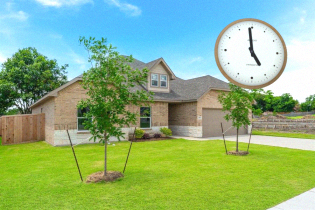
{"hour": 4, "minute": 59}
